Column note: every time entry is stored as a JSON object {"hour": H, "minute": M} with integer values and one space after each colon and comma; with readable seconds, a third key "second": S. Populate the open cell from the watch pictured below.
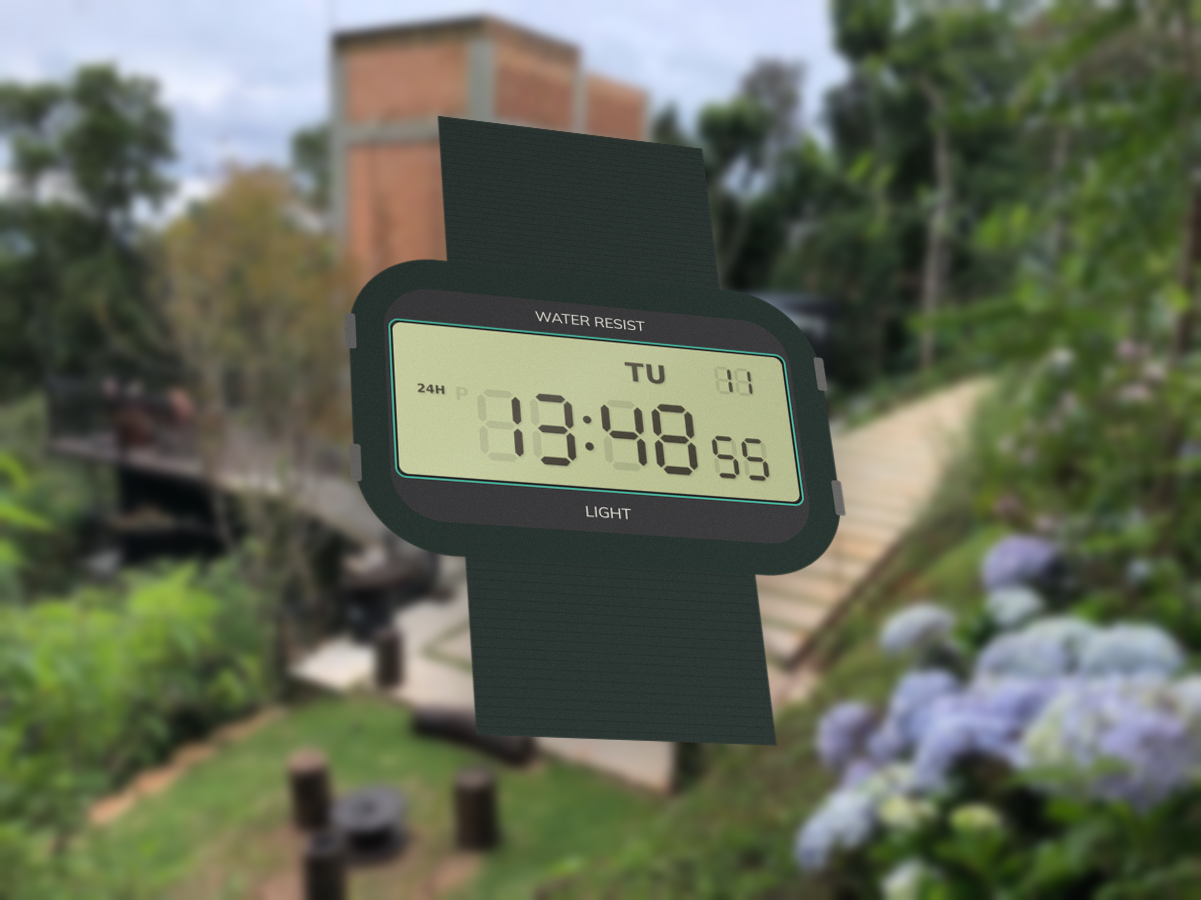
{"hour": 13, "minute": 48, "second": 55}
